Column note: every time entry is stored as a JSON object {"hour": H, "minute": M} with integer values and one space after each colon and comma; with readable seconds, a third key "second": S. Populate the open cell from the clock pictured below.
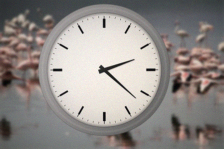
{"hour": 2, "minute": 22}
